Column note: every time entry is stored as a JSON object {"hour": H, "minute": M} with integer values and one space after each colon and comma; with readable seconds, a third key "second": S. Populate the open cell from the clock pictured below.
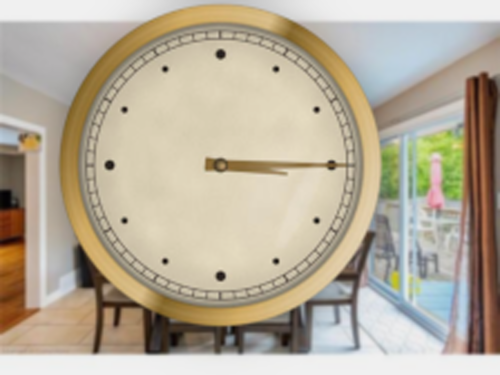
{"hour": 3, "minute": 15}
